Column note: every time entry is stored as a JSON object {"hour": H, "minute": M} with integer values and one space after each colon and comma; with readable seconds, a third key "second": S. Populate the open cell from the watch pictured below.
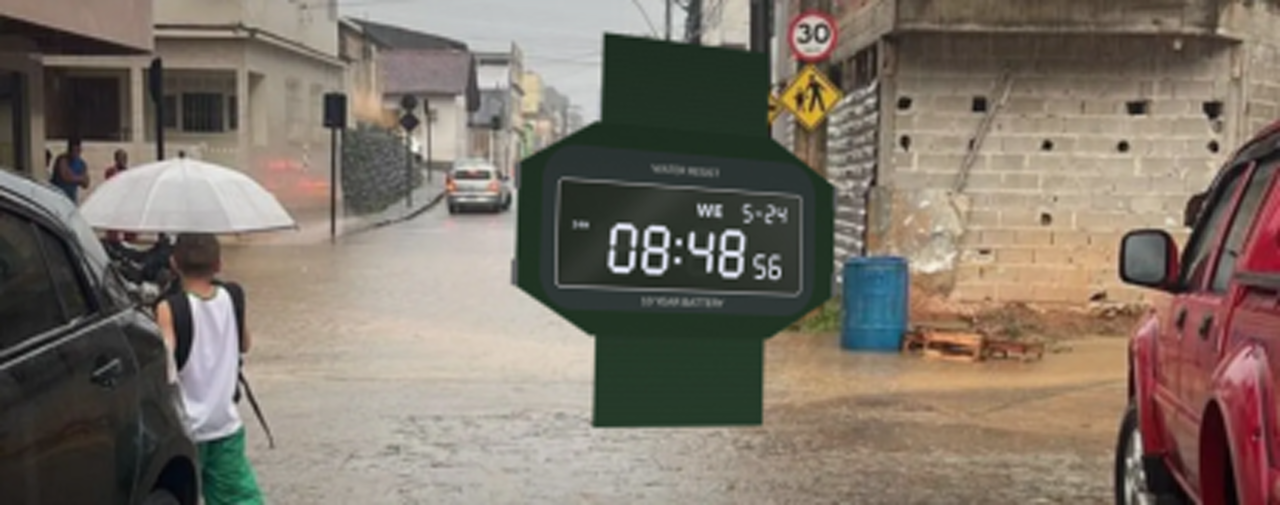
{"hour": 8, "minute": 48, "second": 56}
